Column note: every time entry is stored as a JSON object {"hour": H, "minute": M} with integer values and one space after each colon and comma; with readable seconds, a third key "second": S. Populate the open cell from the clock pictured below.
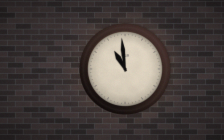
{"hour": 10, "minute": 59}
